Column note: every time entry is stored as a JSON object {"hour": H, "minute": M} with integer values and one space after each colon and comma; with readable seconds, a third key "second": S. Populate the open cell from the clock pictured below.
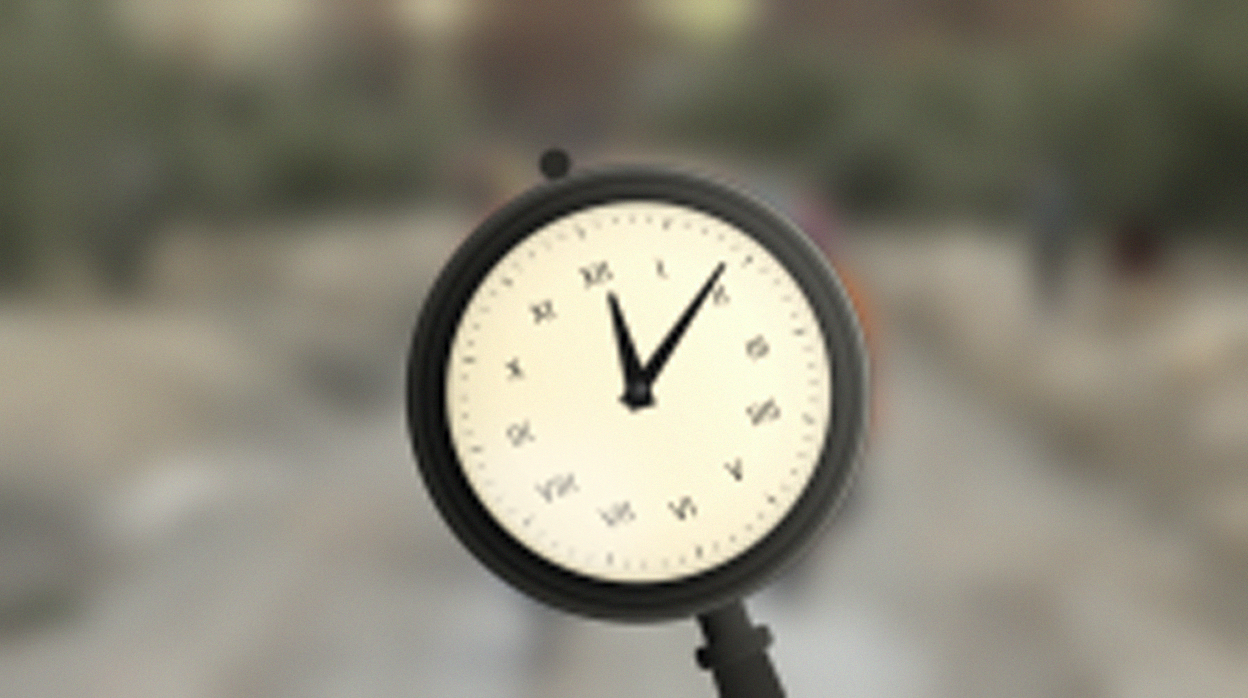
{"hour": 12, "minute": 9}
